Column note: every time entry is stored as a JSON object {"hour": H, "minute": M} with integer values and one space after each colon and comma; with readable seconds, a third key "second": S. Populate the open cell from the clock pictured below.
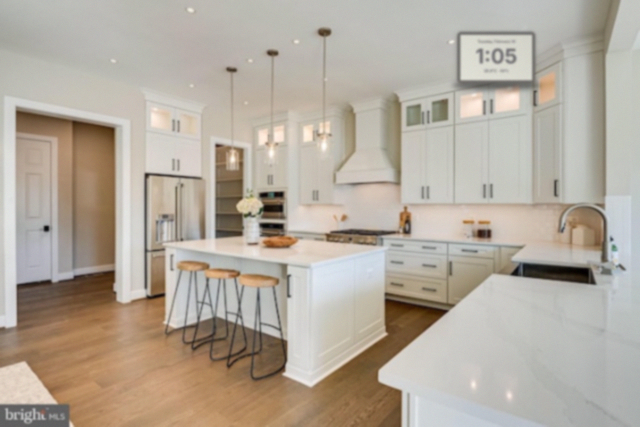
{"hour": 1, "minute": 5}
